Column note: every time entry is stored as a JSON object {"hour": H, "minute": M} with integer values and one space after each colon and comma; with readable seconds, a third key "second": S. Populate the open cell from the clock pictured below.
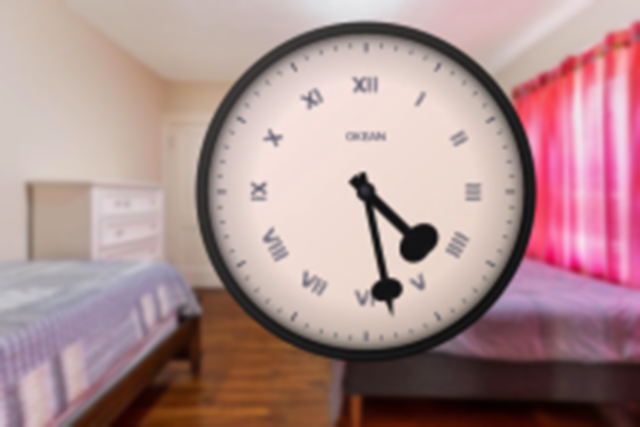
{"hour": 4, "minute": 28}
